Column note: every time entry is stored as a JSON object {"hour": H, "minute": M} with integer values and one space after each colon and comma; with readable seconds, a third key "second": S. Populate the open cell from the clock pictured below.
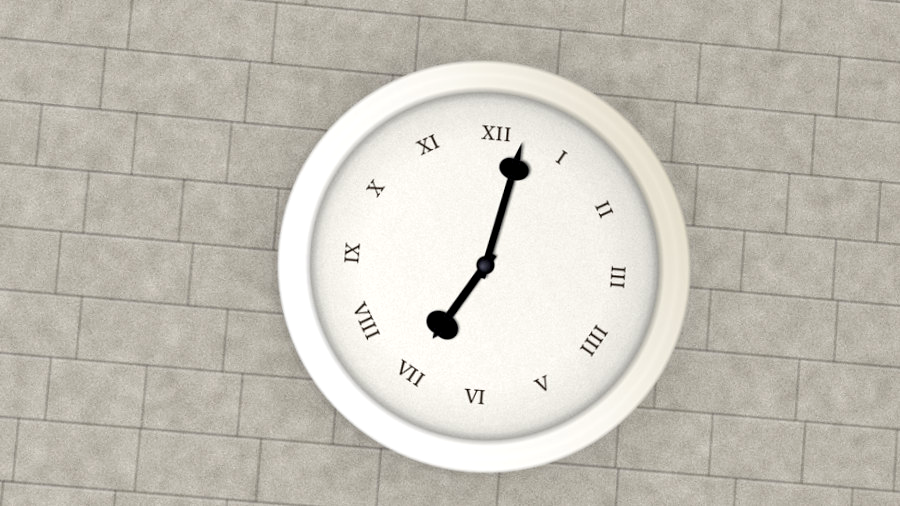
{"hour": 7, "minute": 2}
